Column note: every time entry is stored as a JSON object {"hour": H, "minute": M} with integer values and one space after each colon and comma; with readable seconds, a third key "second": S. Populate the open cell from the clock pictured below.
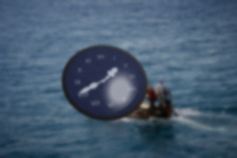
{"hour": 1, "minute": 41}
